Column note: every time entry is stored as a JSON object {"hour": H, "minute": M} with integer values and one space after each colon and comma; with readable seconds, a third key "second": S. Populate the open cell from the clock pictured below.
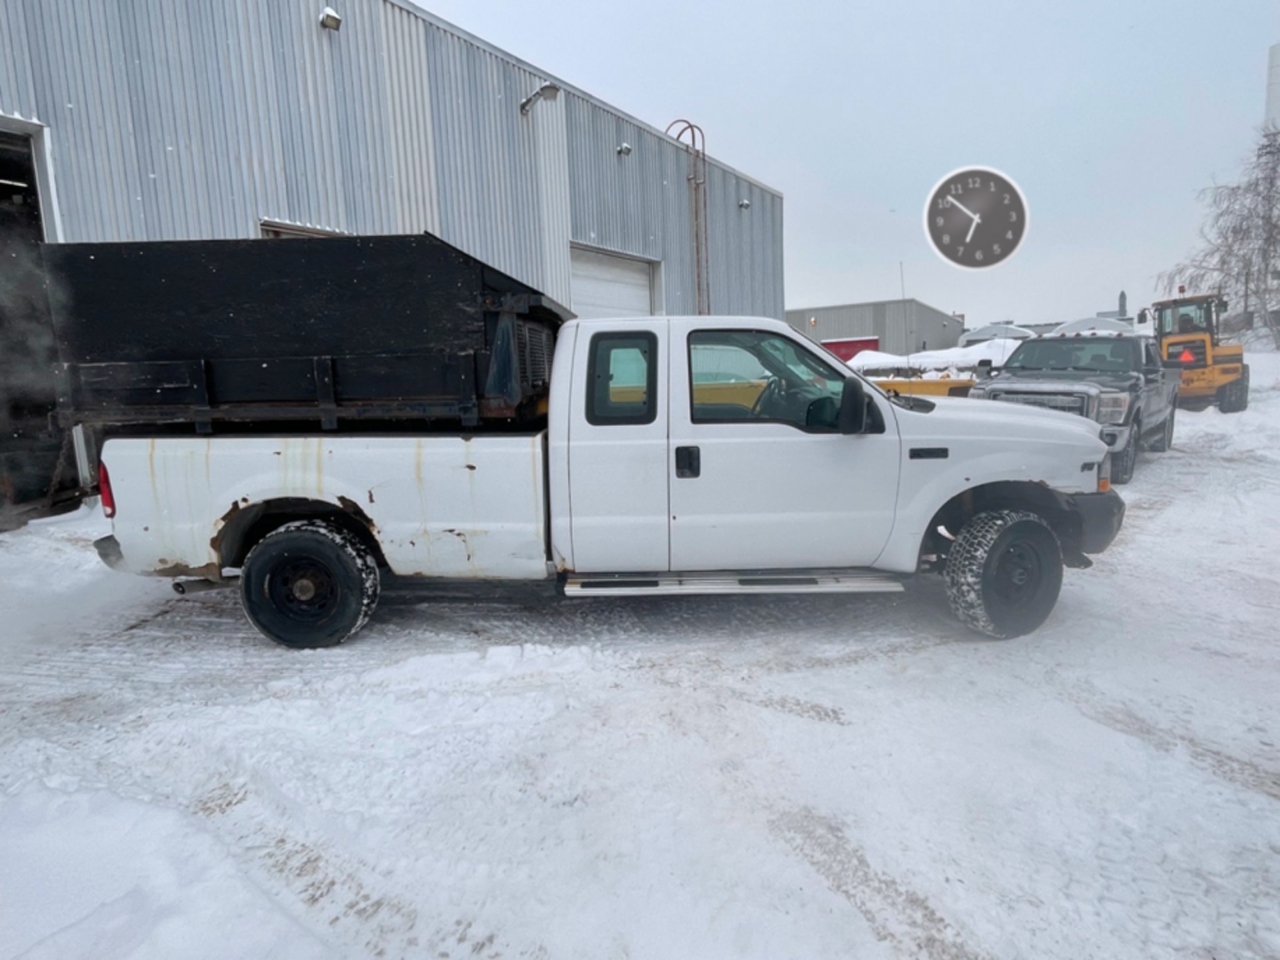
{"hour": 6, "minute": 52}
